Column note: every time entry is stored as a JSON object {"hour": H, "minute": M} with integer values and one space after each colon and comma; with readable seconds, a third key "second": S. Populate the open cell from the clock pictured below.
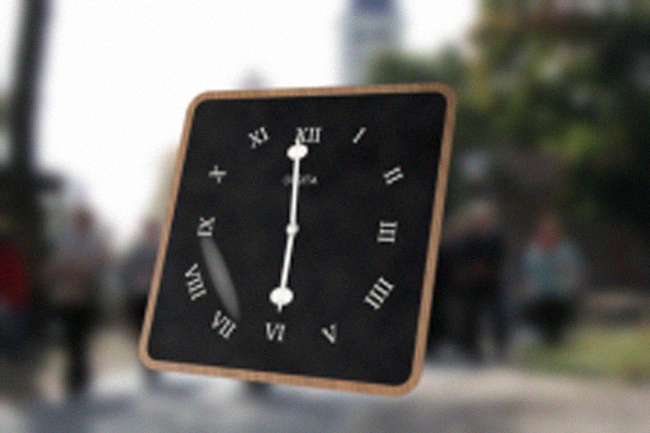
{"hour": 5, "minute": 59}
